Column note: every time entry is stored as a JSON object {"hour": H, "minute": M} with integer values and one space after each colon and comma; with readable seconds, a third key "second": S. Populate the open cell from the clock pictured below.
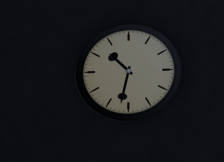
{"hour": 10, "minute": 32}
